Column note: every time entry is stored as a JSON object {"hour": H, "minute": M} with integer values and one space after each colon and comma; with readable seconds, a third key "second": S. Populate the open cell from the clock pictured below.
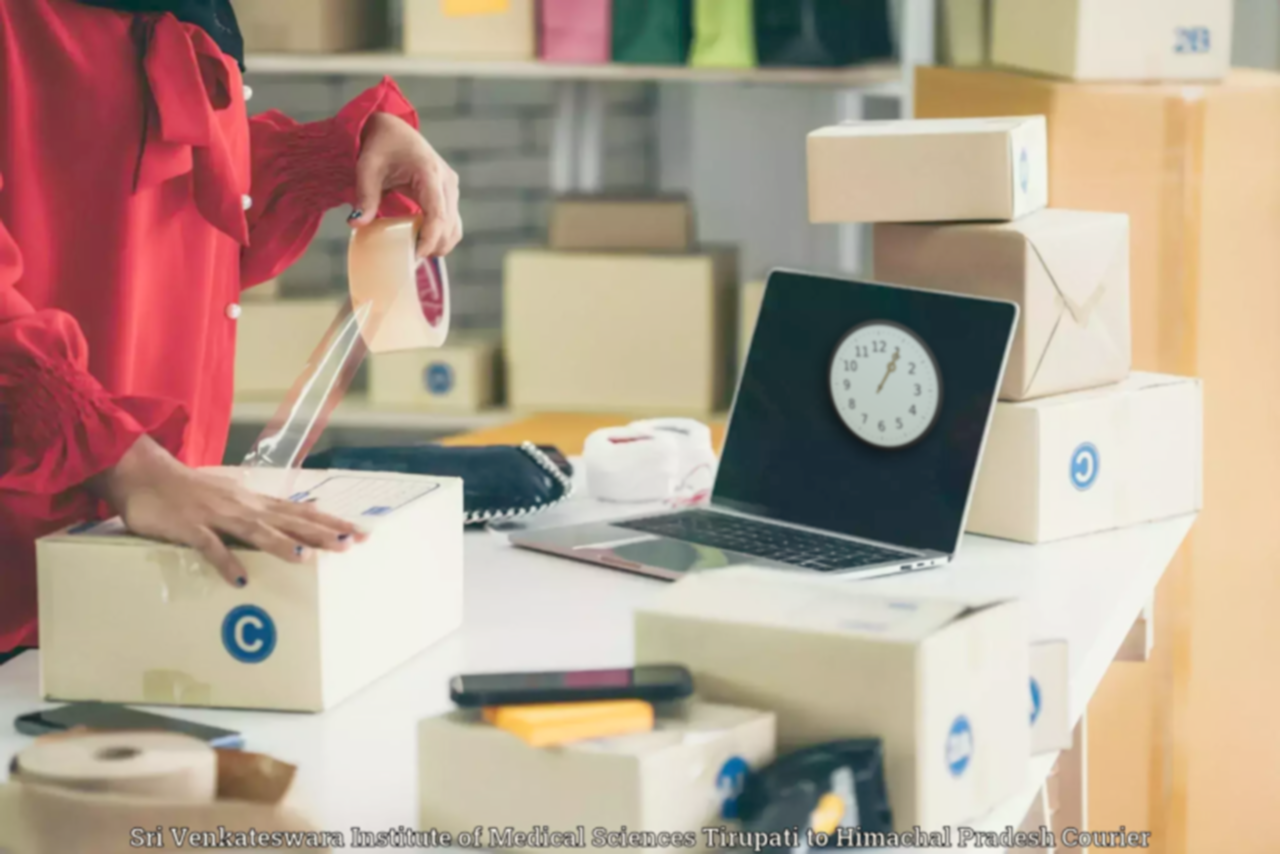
{"hour": 1, "minute": 5}
